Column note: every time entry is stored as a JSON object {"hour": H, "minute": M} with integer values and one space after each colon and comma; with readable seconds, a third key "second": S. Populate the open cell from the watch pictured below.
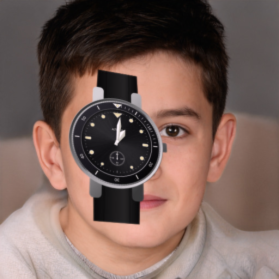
{"hour": 1, "minute": 1}
